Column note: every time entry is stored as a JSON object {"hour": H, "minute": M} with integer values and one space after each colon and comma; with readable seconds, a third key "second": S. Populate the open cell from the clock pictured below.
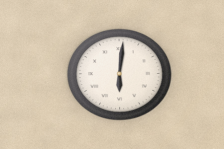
{"hour": 6, "minute": 1}
